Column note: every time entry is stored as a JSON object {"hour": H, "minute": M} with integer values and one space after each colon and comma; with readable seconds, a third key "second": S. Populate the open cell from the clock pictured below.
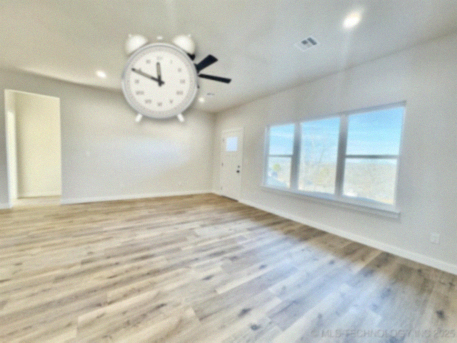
{"hour": 11, "minute": 49}
